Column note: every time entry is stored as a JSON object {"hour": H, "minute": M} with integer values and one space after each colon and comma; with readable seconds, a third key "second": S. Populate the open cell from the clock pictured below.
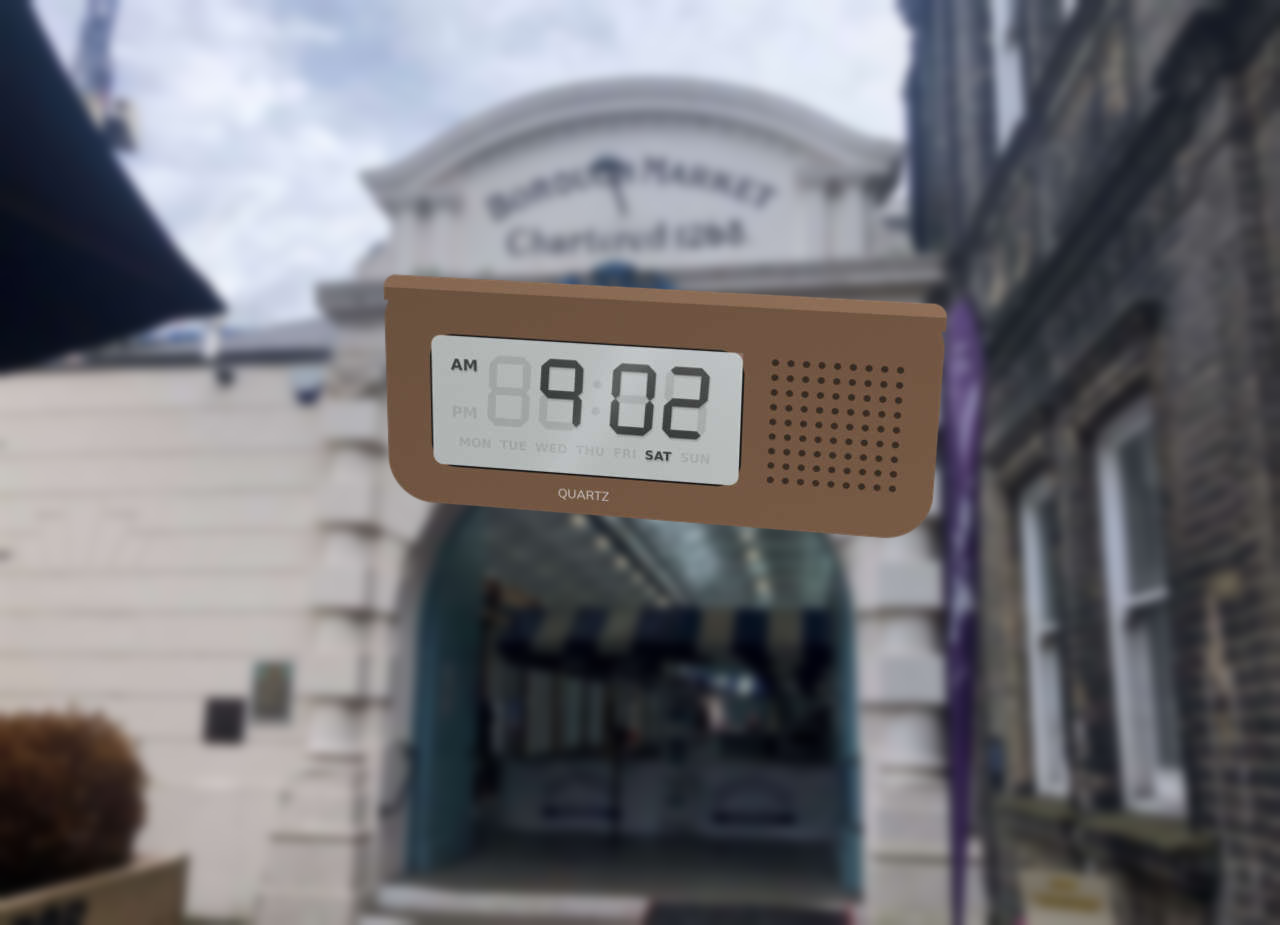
{"hour": 9, "minute": 2}
